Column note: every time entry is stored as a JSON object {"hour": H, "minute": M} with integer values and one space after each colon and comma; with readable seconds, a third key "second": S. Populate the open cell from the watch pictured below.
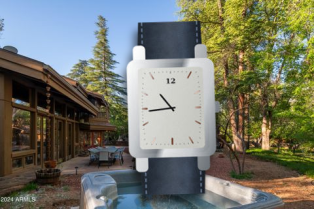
{"hour": 10, "minute": 44}
